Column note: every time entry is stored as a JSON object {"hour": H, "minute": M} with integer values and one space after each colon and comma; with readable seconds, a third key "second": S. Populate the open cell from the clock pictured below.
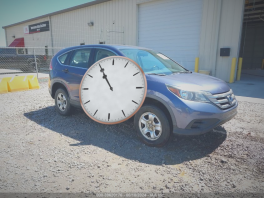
{"hour": 10, "minute": 55}
